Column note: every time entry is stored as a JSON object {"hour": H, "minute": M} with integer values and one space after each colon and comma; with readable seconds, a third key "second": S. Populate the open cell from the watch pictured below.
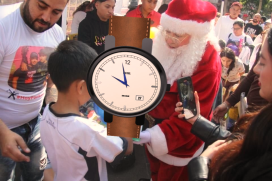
{"hour": 9, "minute": 58}
